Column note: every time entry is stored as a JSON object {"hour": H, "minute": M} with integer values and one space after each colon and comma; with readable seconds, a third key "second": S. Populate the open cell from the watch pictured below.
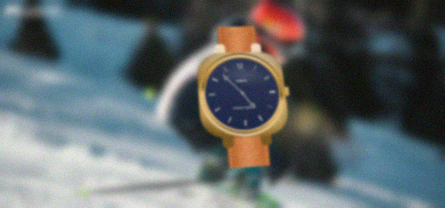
{"hour": 4, "minute": 53}
